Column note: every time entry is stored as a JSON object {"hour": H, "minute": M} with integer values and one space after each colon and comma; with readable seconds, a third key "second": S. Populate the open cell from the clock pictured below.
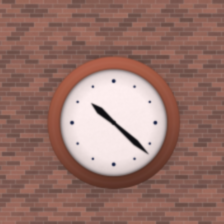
{"hour": 10, "minute": 22}
